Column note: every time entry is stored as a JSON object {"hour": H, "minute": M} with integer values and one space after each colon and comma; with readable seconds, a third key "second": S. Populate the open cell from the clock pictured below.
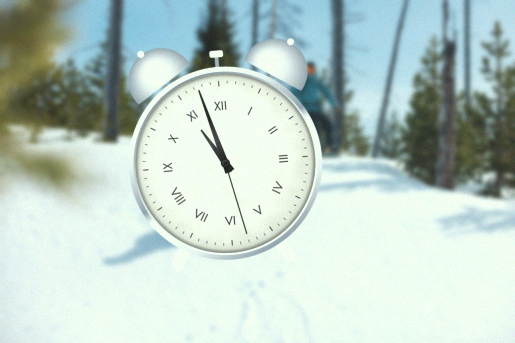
{"hour": 10, "minute": 57, "second": 28}
